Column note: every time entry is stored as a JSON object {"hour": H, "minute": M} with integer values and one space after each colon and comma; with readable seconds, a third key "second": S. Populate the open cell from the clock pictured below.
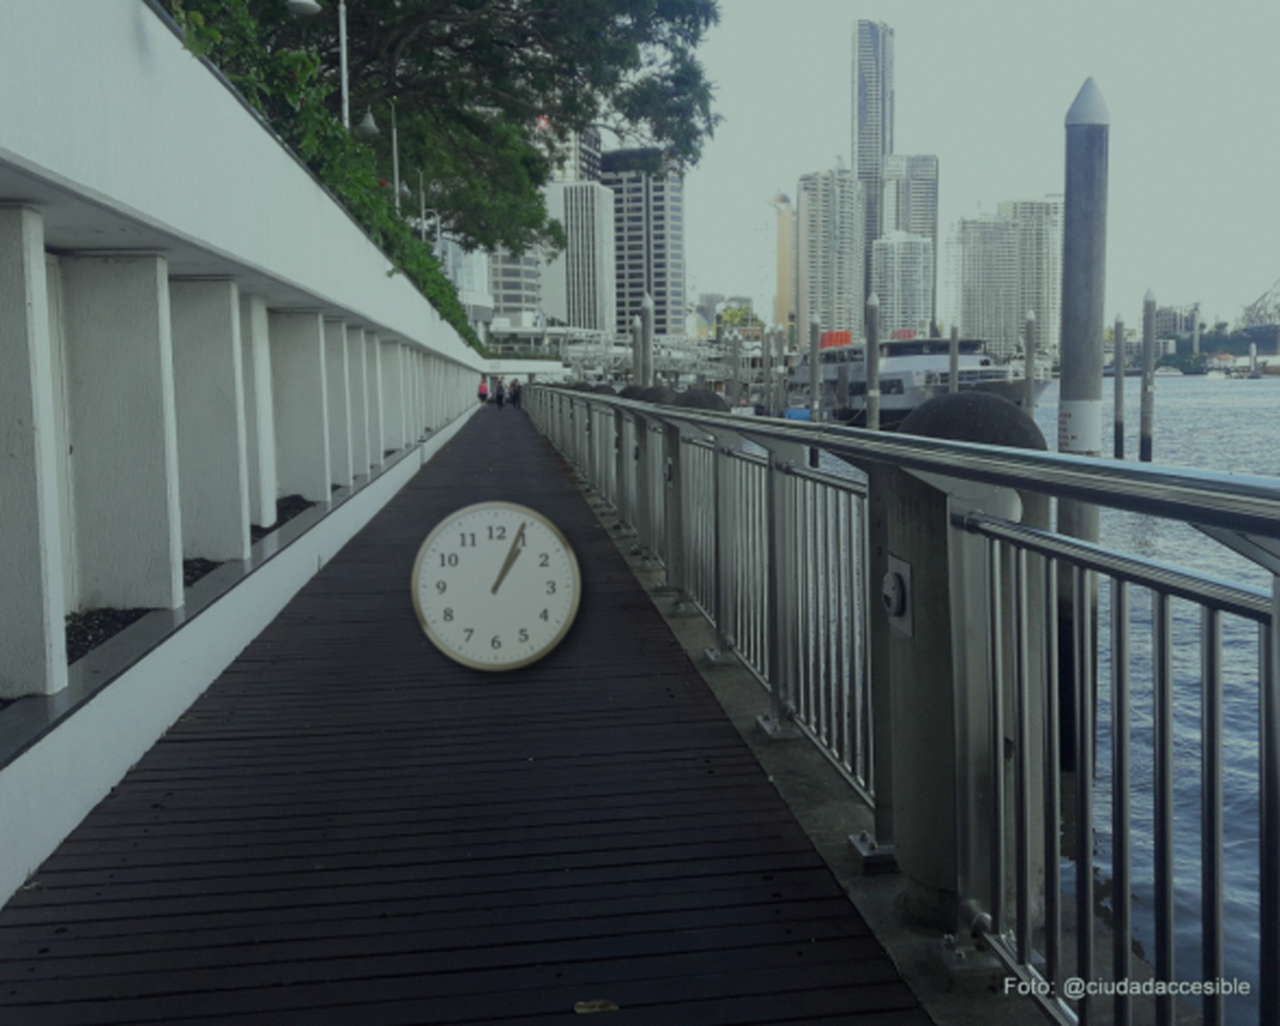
{"hour": 1, "minute": 4}
